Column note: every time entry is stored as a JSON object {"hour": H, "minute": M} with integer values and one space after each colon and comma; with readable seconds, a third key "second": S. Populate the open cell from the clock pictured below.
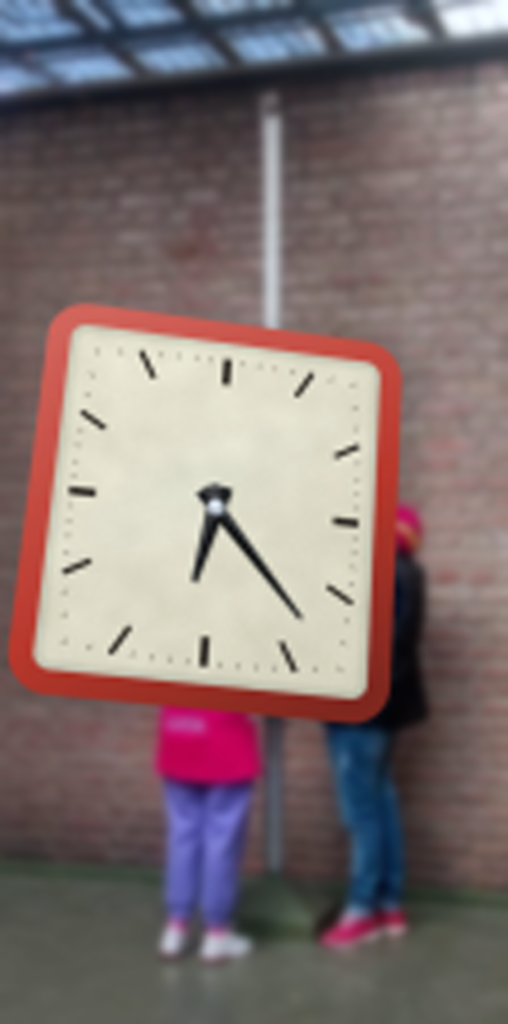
{"hour": 6, "minute": 23}
